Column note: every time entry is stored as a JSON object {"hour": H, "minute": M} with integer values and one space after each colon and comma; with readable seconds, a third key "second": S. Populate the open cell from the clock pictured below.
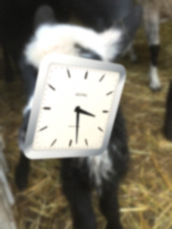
{"hour": 3, "minute": 28}
